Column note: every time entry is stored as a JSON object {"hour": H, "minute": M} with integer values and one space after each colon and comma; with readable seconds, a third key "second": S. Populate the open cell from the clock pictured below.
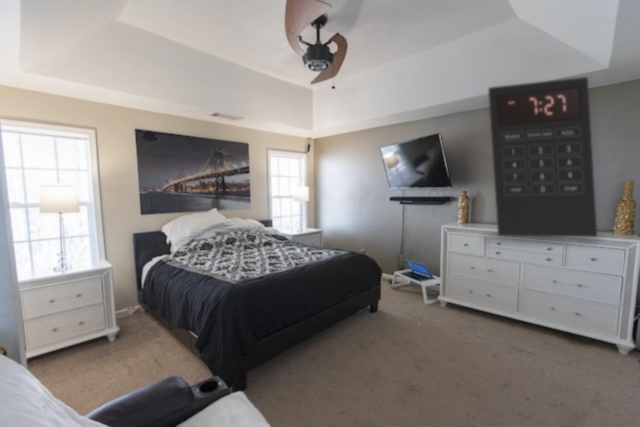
{"hour": 7, "minute": 27}
